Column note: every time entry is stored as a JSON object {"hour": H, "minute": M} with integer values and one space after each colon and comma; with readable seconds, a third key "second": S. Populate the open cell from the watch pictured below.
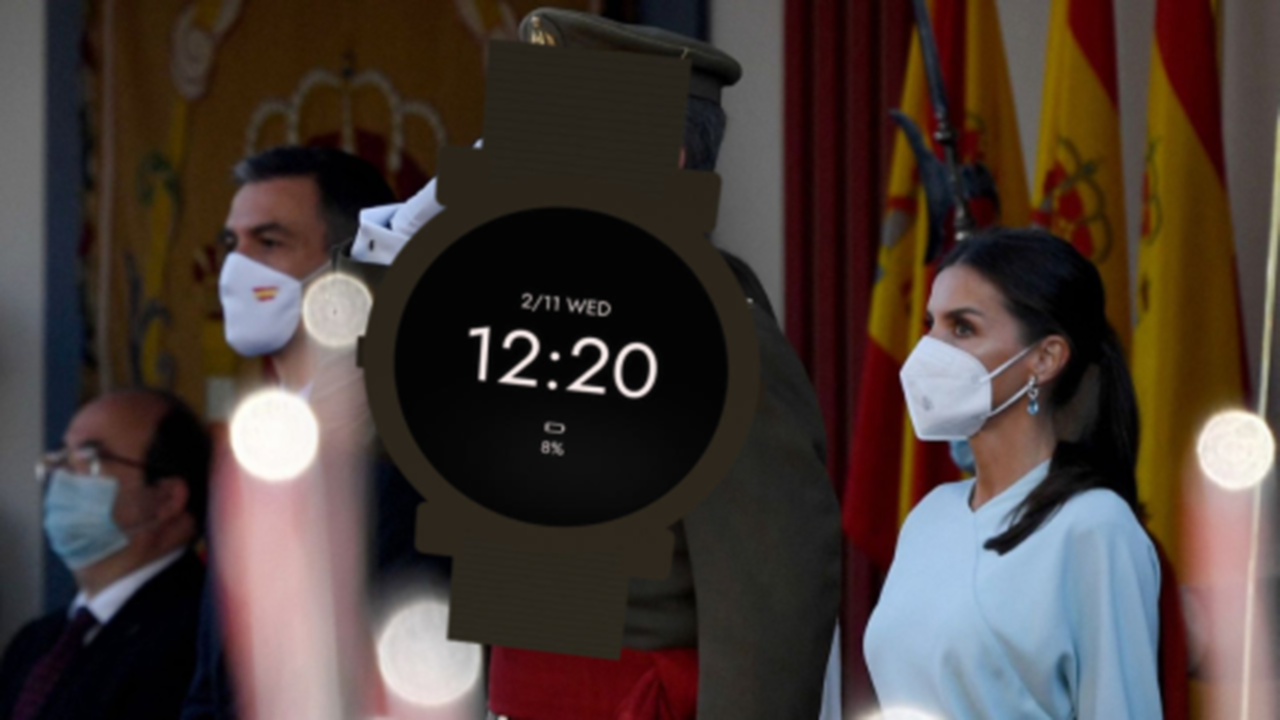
{"hour": 12, "minute": 20}
